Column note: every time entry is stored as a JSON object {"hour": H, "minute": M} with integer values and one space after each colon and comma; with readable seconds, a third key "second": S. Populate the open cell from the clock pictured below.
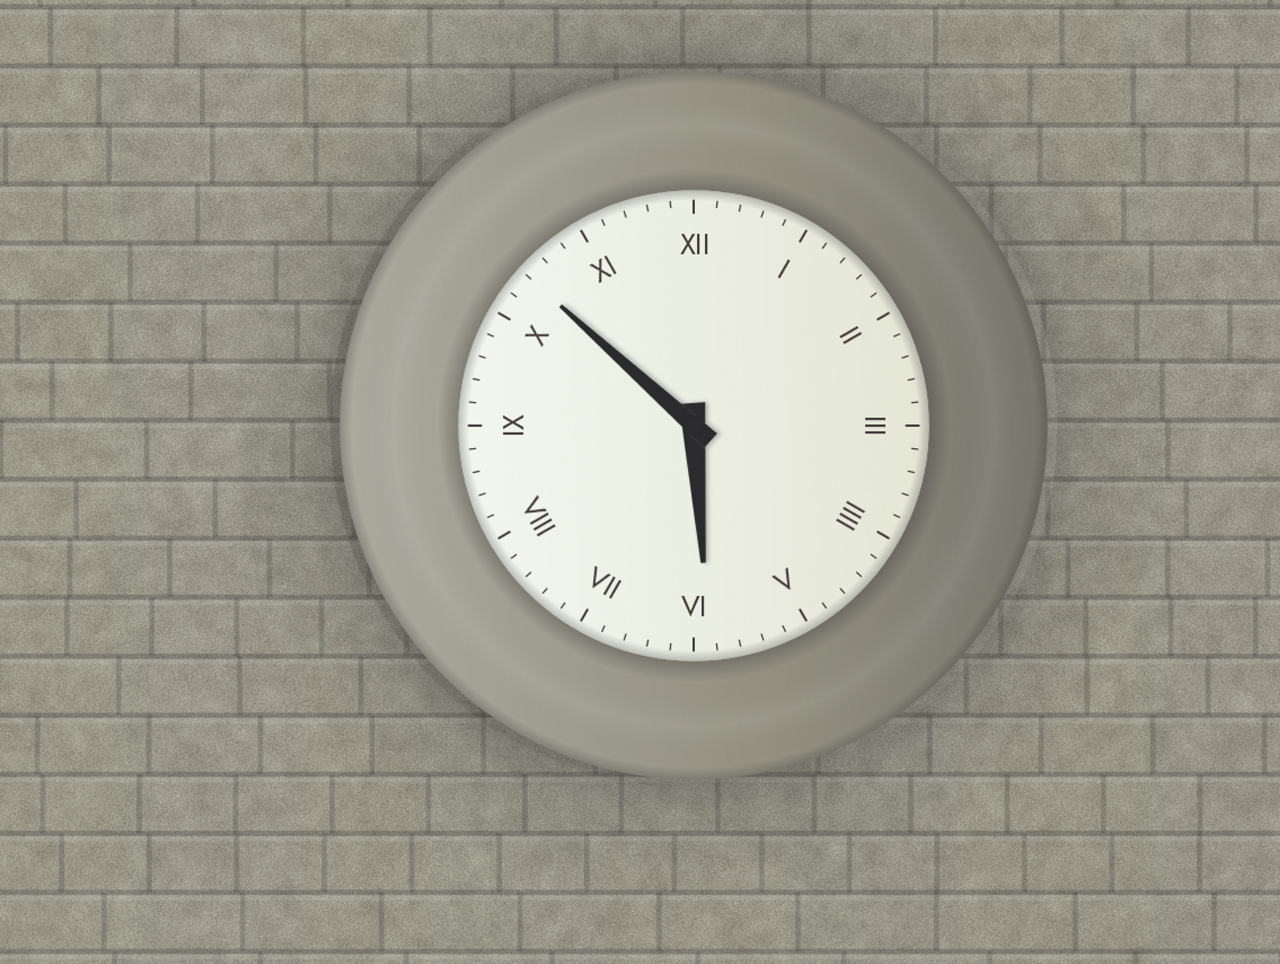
{"hour": 5, "minute": 52}
